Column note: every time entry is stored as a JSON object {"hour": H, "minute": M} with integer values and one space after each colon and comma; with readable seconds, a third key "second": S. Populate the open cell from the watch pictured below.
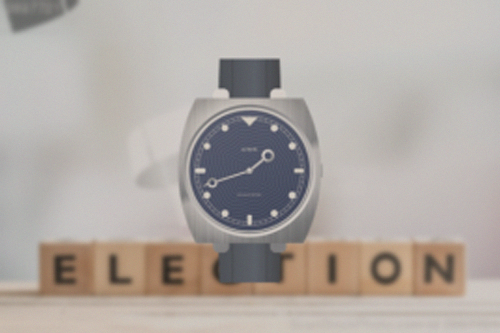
{"hour": 1, "minute": 42}
